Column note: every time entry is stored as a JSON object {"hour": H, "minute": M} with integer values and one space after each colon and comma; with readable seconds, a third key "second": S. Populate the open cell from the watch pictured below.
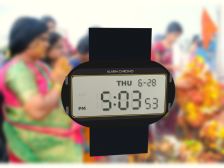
{"hour": 5, "minute": 3, "second": 53}
